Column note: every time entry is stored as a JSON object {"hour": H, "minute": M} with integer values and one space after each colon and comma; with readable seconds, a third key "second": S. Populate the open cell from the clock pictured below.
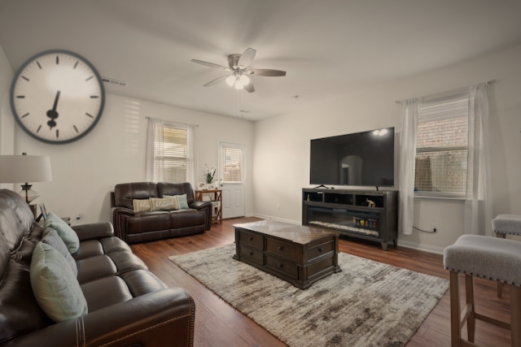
{"hour": 6, "minute": 32}
